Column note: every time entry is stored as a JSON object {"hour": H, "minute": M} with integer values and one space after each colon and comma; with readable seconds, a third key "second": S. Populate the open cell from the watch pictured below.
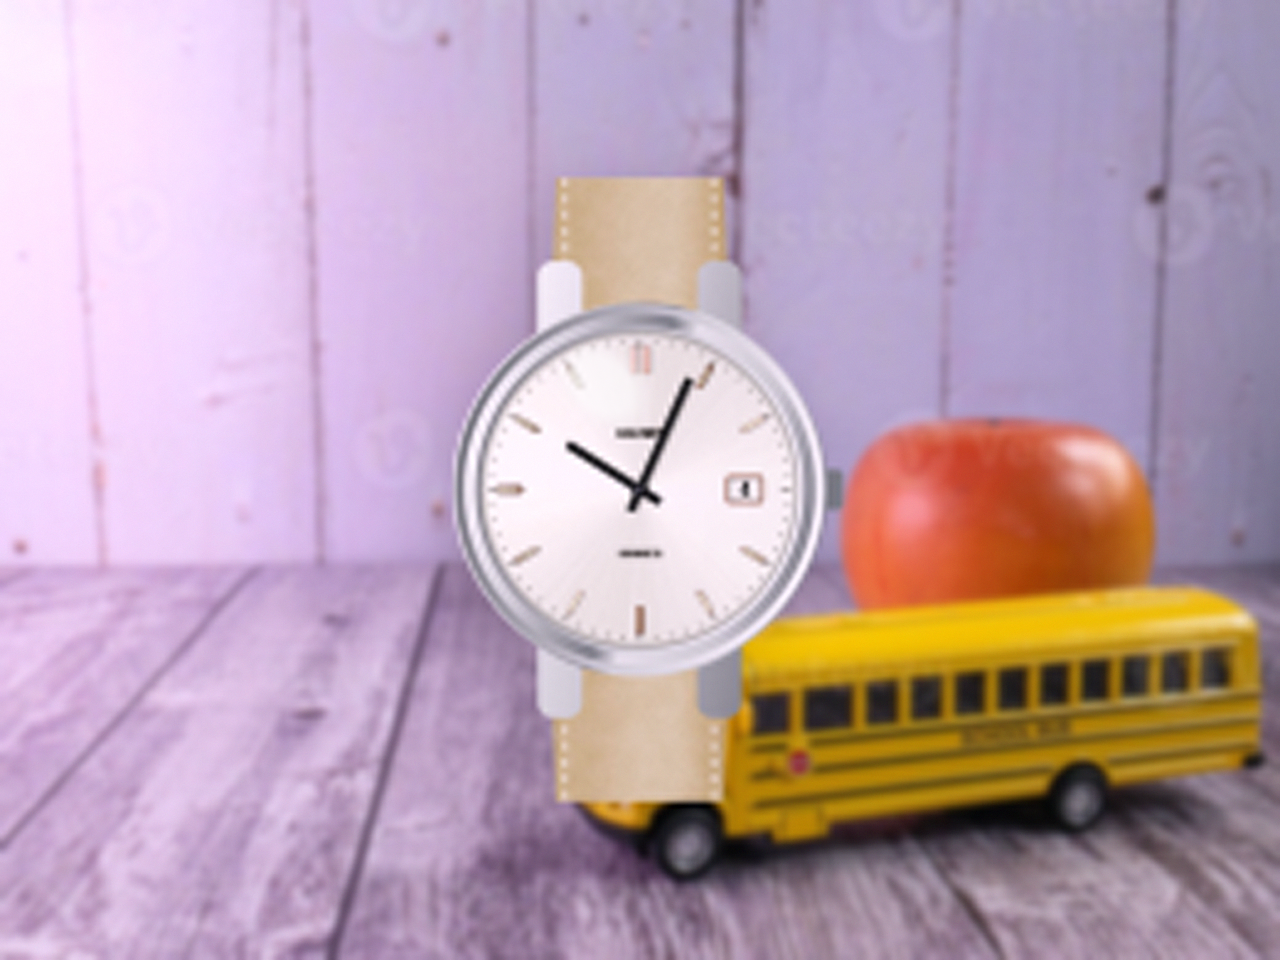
{"hour": 10, "minute": 4}
